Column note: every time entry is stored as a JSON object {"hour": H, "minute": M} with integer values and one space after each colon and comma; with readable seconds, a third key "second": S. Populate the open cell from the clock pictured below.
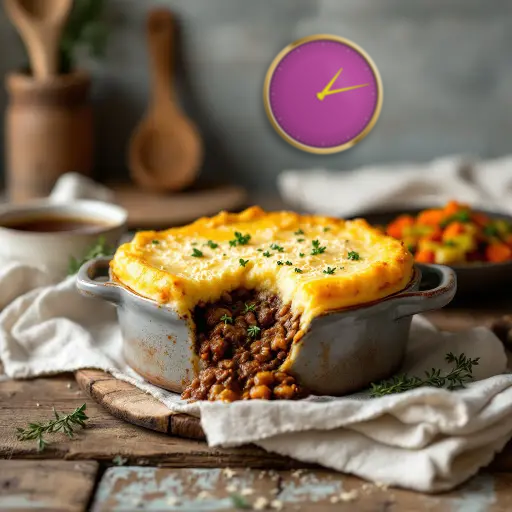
{"hour": 1, "minute": 13}
